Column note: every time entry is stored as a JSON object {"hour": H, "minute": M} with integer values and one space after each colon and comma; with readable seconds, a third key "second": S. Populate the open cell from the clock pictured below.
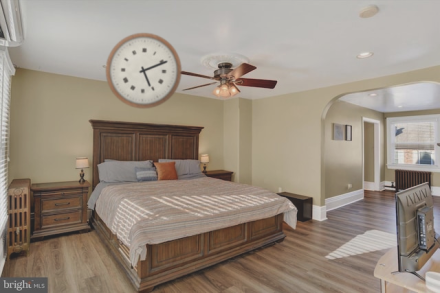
{"hour": 5, "minute": 11}
